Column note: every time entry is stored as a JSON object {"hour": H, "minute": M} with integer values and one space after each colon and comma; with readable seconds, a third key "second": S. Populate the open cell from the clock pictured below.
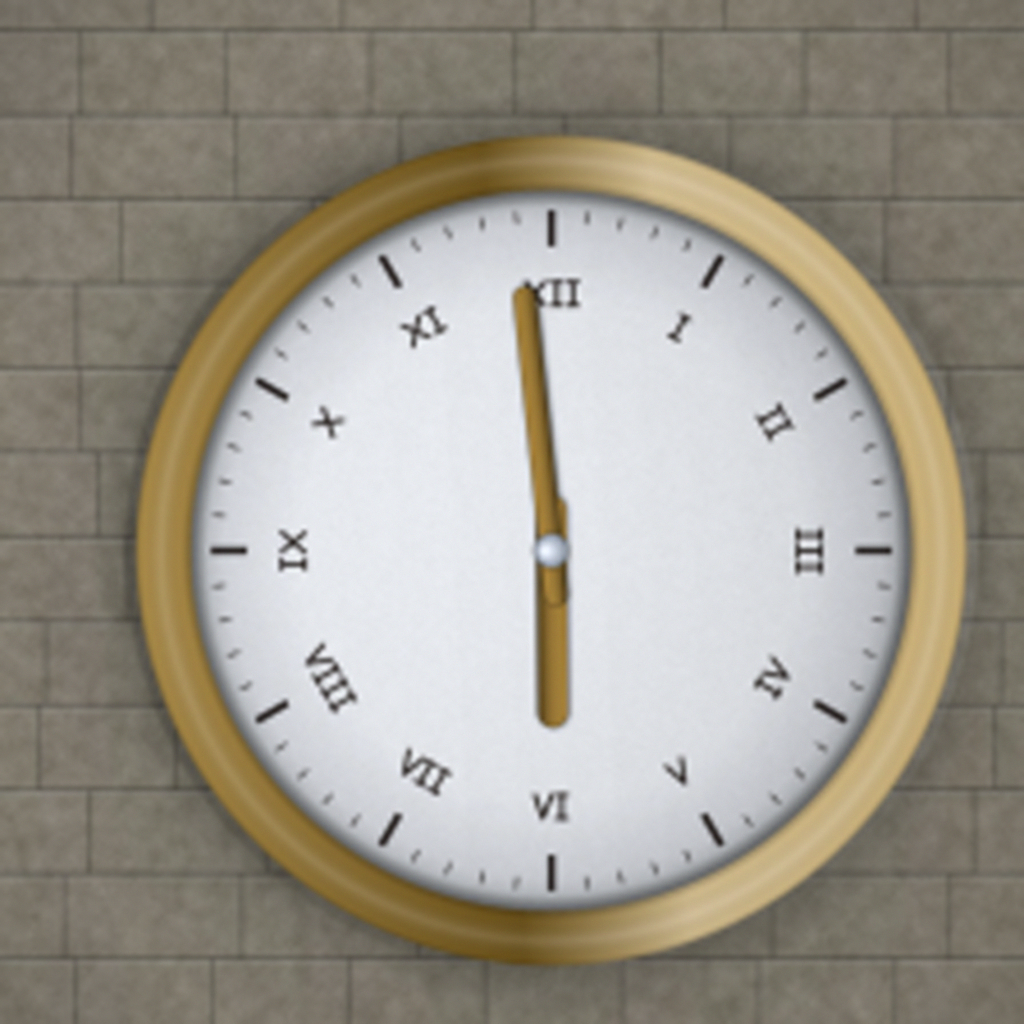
{"hour": 5, "minute": 59}
